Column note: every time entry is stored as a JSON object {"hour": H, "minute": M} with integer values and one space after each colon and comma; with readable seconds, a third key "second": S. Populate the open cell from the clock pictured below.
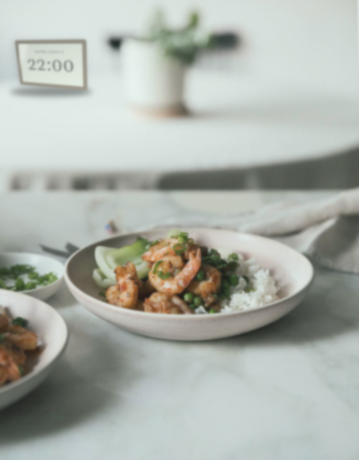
{"hour": 22, "minute": 0}
